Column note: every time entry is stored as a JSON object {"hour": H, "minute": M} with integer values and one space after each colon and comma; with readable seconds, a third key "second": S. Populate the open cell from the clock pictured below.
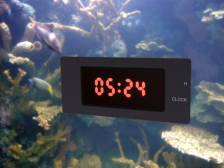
{"hour": 5, "minute": 24}
